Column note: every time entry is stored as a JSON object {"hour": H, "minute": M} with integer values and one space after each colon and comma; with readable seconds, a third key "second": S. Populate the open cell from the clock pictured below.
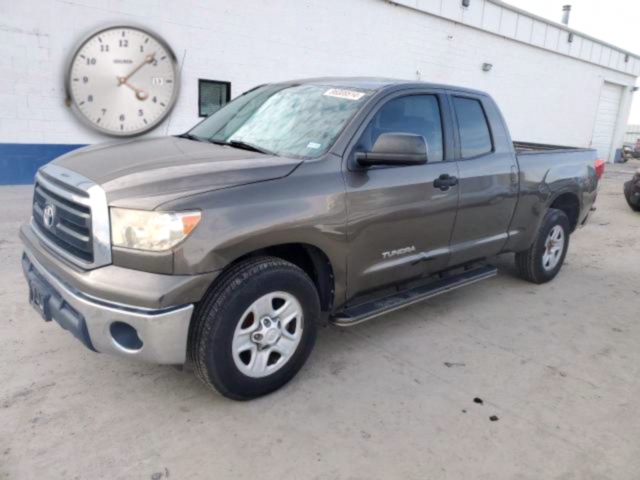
{"hour": 4, "minute": 8}
